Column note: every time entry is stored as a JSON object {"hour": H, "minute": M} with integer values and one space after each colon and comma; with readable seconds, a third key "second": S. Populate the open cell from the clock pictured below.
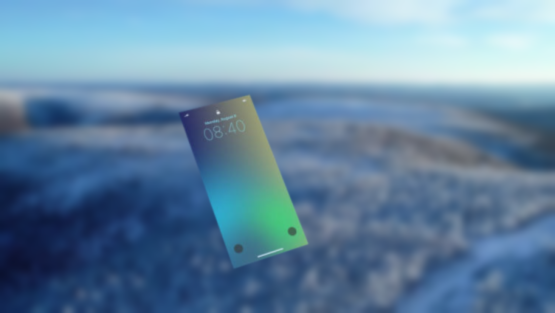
{"hour": 8, "minute": 40}
